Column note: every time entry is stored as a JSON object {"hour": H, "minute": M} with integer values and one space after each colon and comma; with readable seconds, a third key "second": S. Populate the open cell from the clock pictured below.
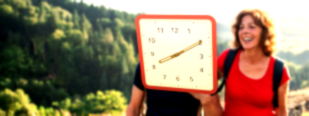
{"hour": 8, "minute": 10}
